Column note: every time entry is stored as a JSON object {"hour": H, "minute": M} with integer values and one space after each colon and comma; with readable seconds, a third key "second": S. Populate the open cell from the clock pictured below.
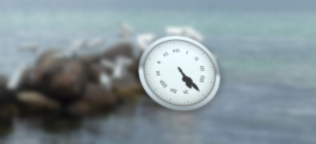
{"hour": 5, "minute": 25}
